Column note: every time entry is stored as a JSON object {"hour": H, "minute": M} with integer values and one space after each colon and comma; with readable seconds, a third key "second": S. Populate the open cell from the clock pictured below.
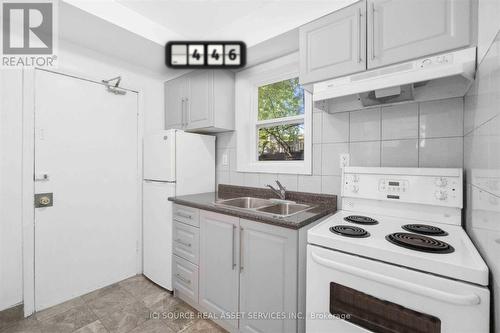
{"hour": 4, "minute": 46}
